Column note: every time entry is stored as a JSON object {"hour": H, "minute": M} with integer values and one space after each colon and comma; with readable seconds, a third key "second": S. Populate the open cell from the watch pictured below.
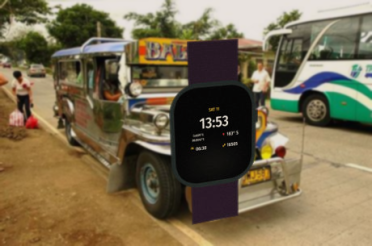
{"hour": 13, "minute": 53}
